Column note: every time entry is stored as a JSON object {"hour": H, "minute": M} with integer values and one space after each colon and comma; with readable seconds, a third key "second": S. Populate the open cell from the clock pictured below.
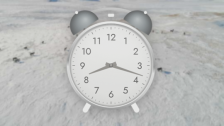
{"hour": 8, "minute": 18}
